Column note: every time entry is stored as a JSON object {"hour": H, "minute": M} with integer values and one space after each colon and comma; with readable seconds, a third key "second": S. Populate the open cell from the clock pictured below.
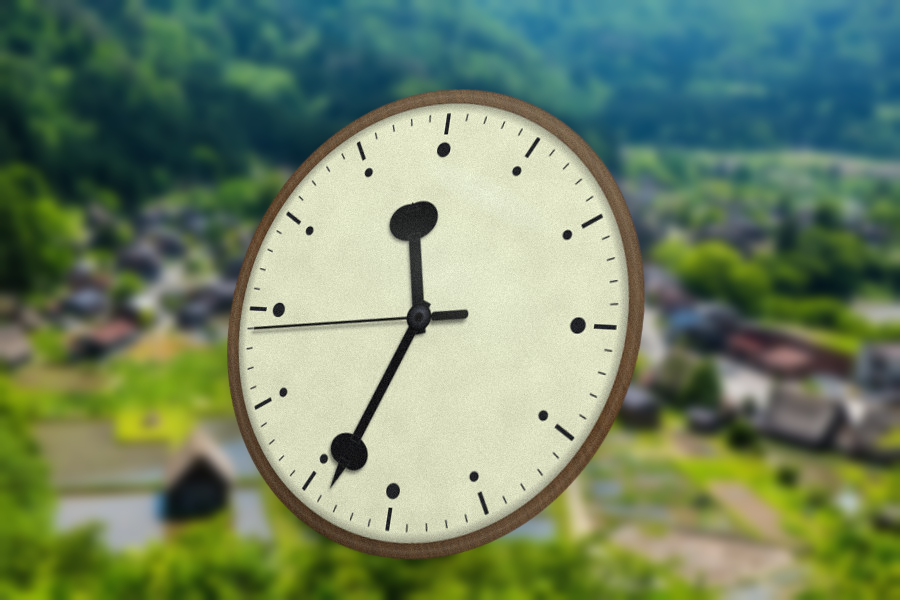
{"hour": 11, "minute": 33, "second": 44}
